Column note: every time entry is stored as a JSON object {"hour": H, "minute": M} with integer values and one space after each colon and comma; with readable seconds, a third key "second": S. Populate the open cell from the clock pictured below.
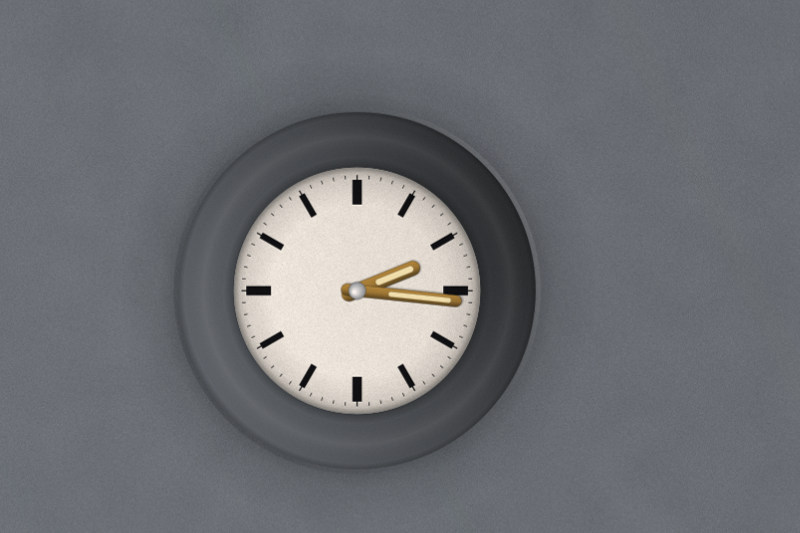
{"hour": 2, "minute": 16}
